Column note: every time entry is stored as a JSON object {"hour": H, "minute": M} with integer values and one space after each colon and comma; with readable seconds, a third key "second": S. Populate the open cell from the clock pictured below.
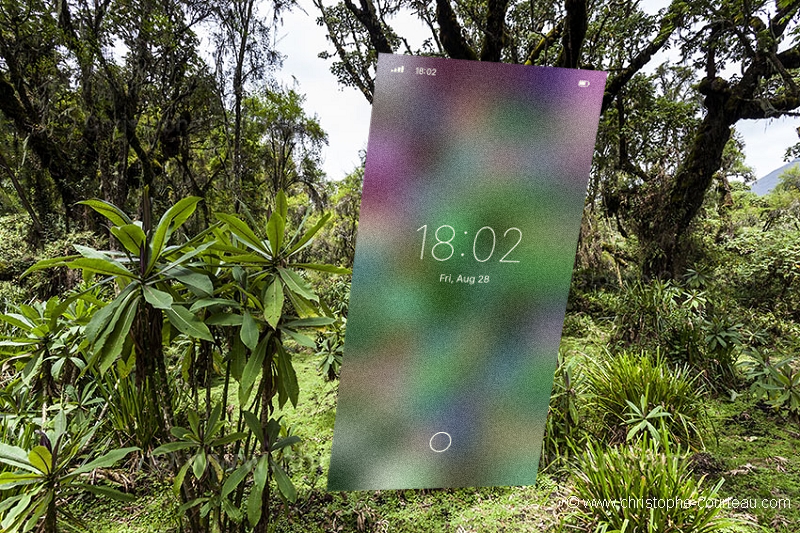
{"hour": 18, "minute": 2}
